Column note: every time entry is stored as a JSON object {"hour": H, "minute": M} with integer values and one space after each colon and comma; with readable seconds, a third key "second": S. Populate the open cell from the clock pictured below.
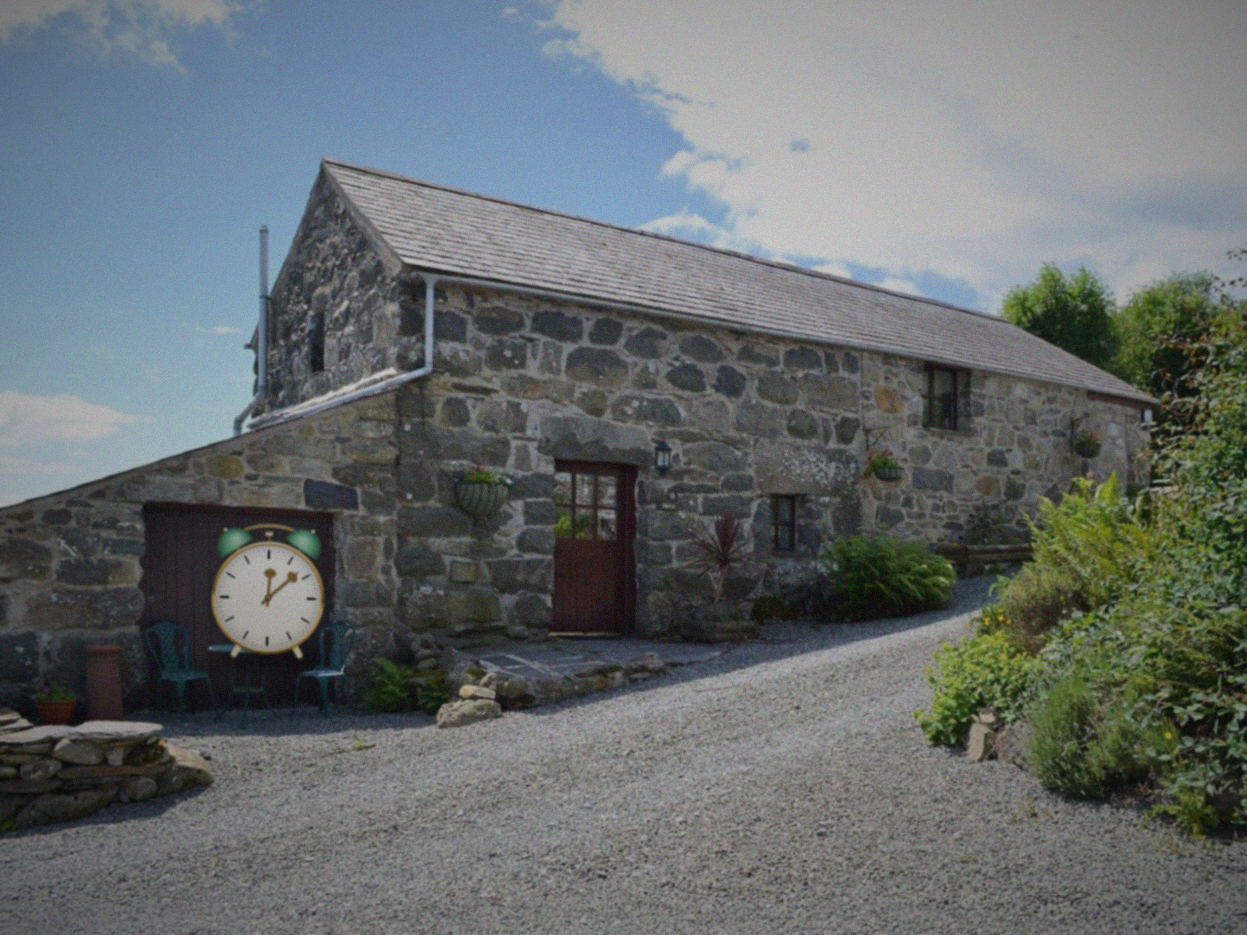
{"hour": 12, "minute": 8}
